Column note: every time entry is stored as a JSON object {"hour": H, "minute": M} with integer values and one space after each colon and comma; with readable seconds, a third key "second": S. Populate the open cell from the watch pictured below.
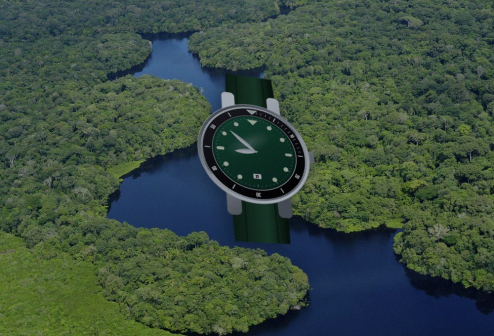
{"hour": 8, "minute": 52}
